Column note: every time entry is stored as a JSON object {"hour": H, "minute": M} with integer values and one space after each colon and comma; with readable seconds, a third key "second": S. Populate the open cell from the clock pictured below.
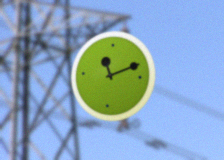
{"hour": 11, "minute": 11}
